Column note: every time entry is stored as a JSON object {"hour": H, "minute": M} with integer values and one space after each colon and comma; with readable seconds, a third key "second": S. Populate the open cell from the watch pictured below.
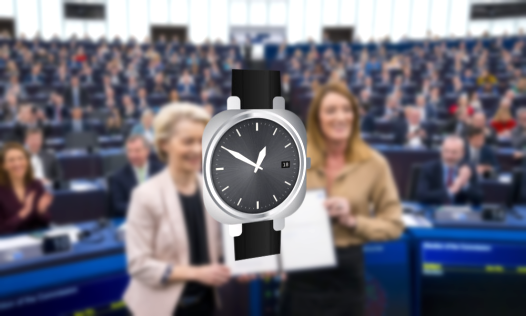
{"hour": 12, "minute": 50}
